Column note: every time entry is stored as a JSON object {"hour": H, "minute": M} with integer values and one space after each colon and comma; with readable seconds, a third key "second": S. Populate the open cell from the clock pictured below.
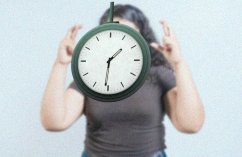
{"hour": 1, "minute": 31}
